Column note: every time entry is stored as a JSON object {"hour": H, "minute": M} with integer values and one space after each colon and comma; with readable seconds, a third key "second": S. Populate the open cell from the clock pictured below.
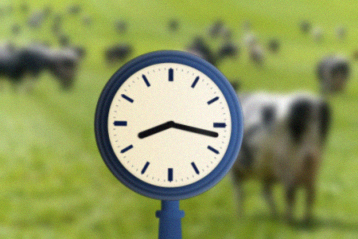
{"hour": 8, "minute": 17}
